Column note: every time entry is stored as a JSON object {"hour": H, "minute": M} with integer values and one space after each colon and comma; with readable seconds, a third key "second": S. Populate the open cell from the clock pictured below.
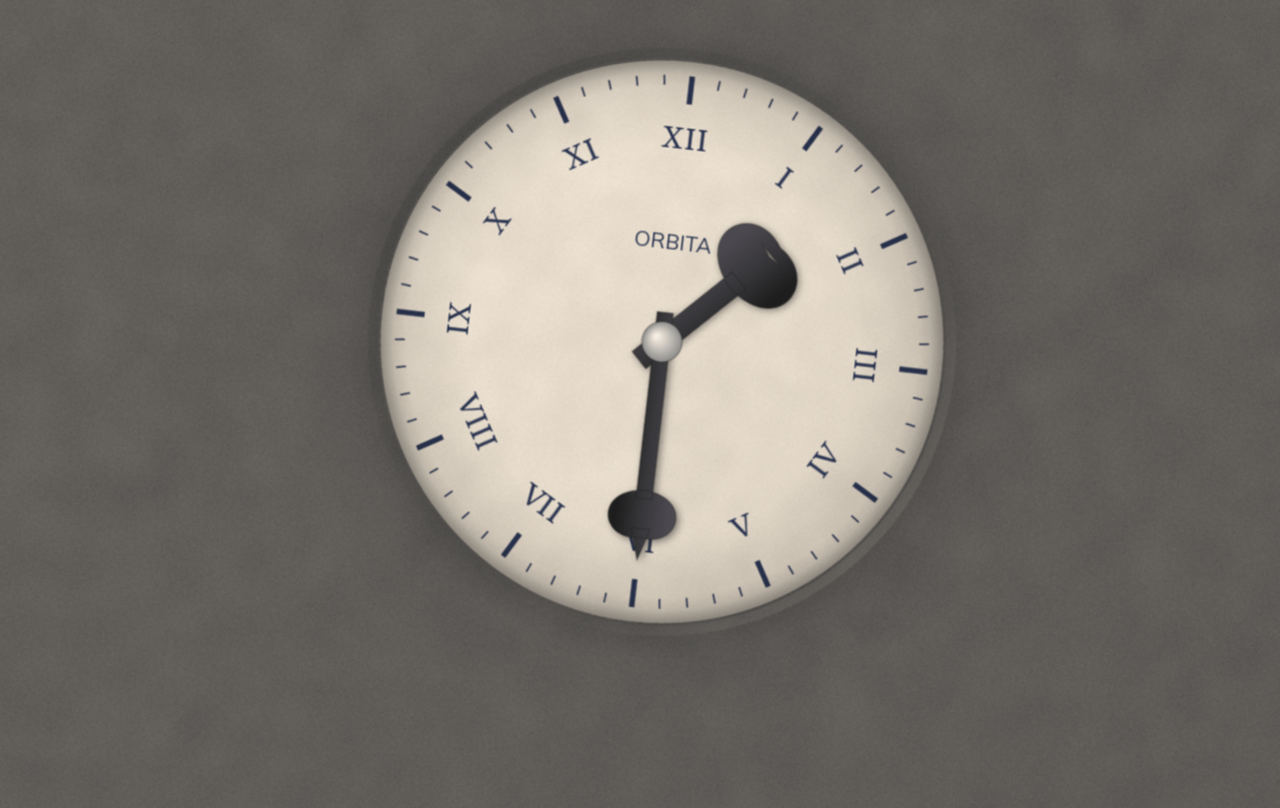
{"hour": 1, "minute": 30}
